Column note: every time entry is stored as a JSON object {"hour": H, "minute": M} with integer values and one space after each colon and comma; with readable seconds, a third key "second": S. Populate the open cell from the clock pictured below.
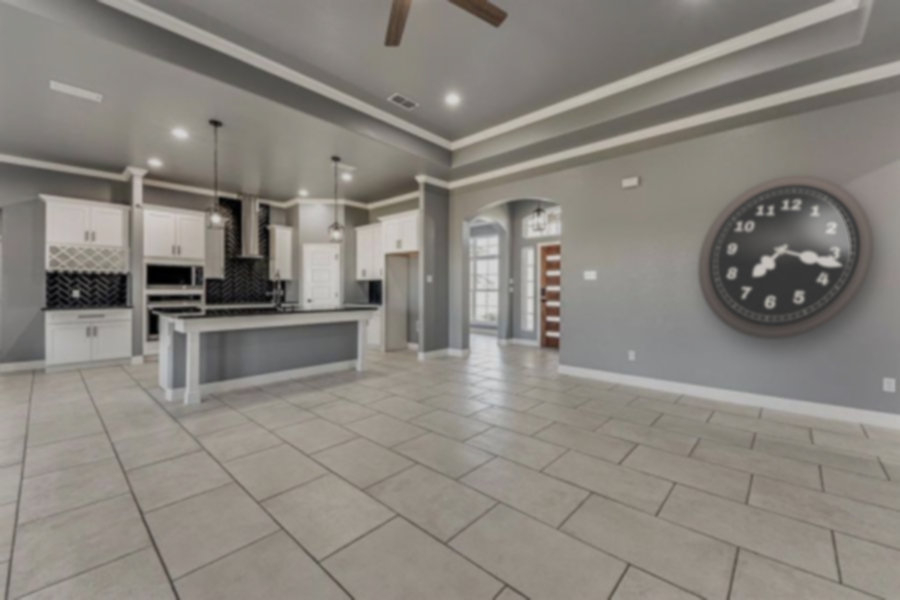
{"hour": 7, "minute": 17}
